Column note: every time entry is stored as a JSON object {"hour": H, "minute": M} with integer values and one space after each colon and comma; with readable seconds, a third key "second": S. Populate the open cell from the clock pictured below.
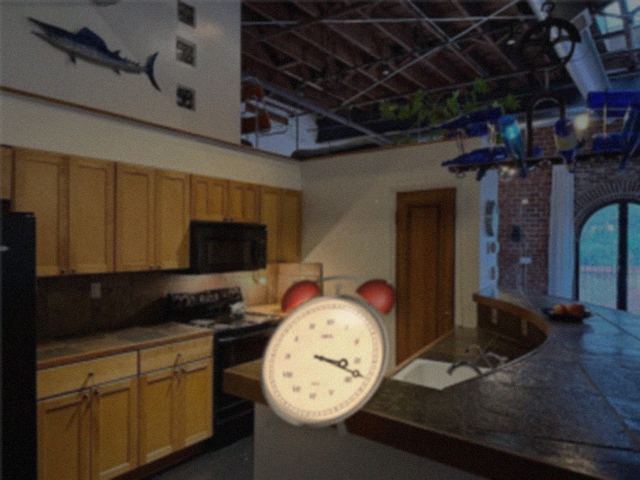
{"hour": 3, "minute": 18}
